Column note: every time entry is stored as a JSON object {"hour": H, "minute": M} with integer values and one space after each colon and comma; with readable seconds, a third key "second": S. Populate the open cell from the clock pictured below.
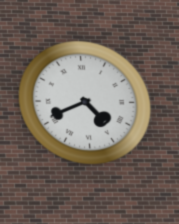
{"hour": 4, "minute": 41}
